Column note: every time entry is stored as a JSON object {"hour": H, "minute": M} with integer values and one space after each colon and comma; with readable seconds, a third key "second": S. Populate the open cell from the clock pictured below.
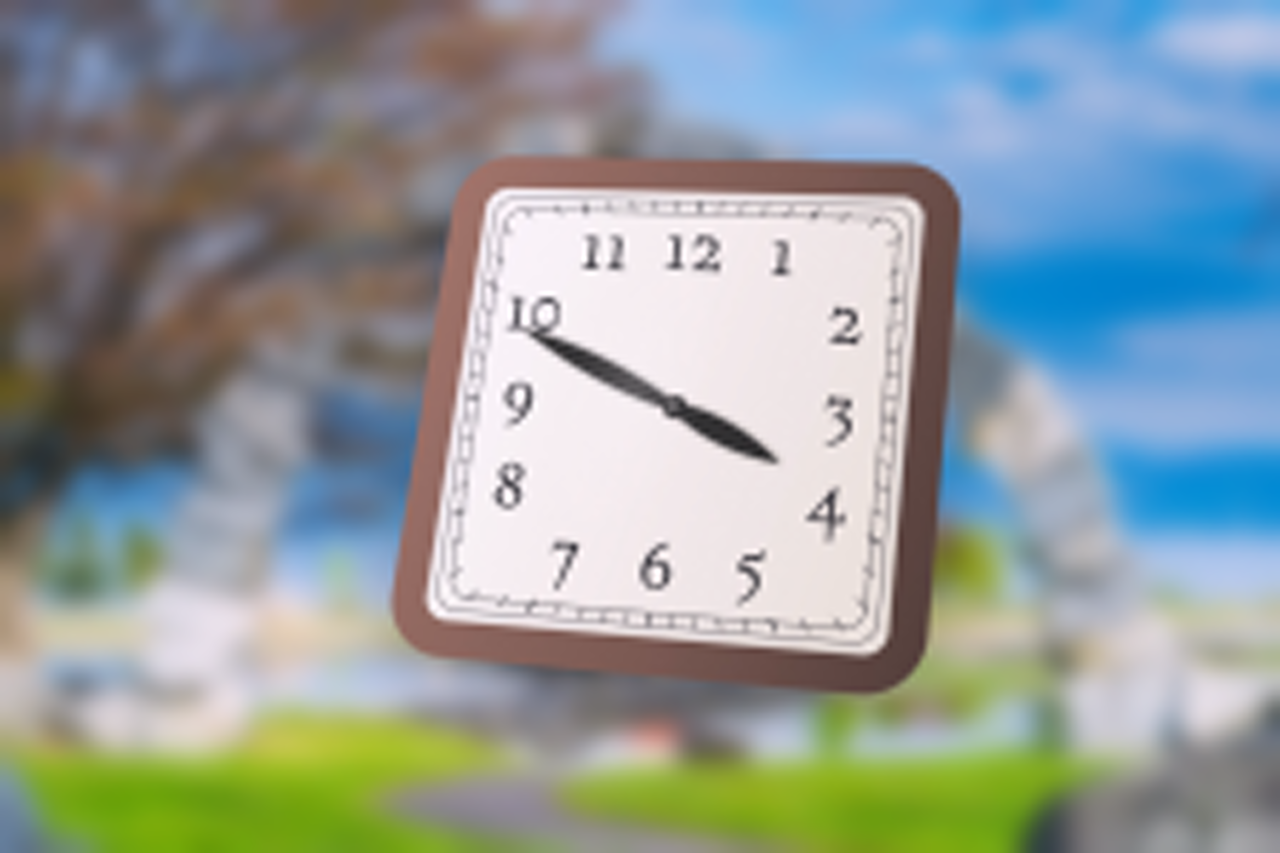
{"hour": 3, "minute": 49}
